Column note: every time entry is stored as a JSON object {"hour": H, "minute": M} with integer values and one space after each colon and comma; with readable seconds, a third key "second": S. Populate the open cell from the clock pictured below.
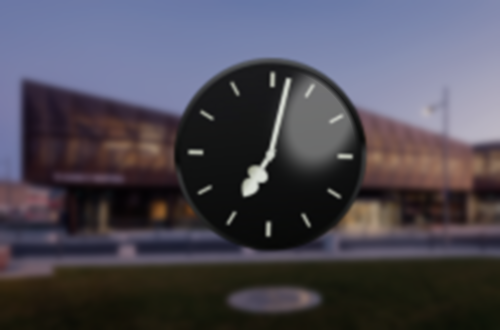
{"hour": 7, "minute": 2}
